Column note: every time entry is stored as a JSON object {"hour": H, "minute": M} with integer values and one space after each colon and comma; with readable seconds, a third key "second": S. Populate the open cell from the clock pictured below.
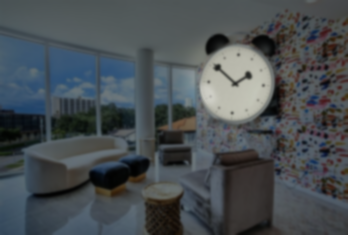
{"hour": 1, "minute": 51}
